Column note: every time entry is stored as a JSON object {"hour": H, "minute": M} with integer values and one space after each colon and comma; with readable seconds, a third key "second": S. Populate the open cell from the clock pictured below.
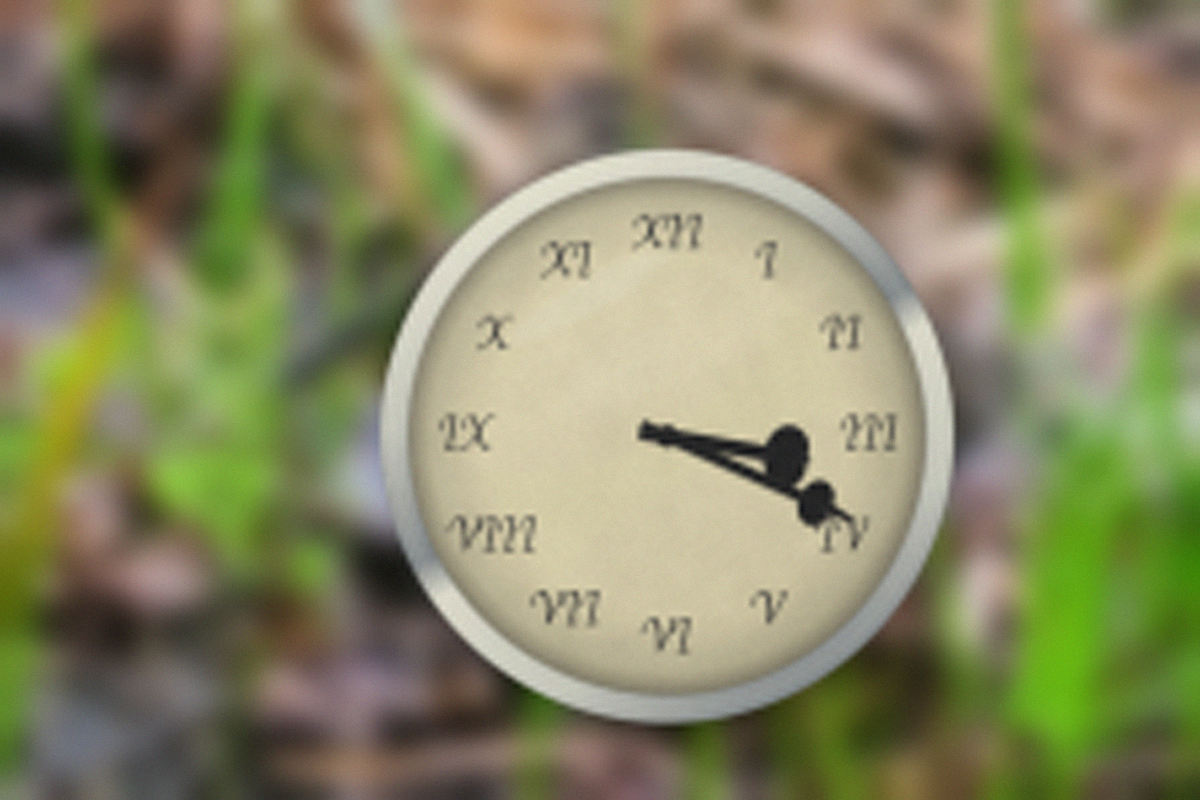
{"hour": 3, "minute": 19}
